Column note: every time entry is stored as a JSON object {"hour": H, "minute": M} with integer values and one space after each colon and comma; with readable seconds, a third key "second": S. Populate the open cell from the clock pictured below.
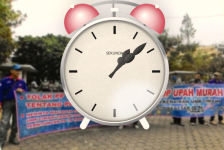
{"hour": 1, "minute": 8}
